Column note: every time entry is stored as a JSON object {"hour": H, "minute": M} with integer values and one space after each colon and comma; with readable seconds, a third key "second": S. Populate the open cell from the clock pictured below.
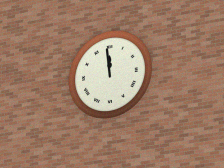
{"hour": 11, "minute": 59}
